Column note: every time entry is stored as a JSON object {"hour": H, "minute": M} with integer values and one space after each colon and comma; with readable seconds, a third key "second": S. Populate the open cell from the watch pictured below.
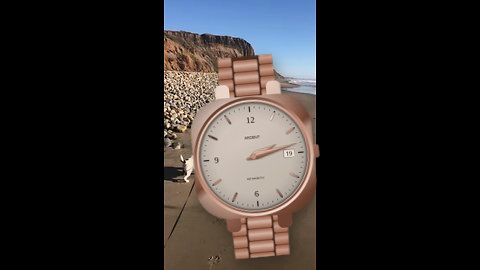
{"hour": 2, "minute": 13}
